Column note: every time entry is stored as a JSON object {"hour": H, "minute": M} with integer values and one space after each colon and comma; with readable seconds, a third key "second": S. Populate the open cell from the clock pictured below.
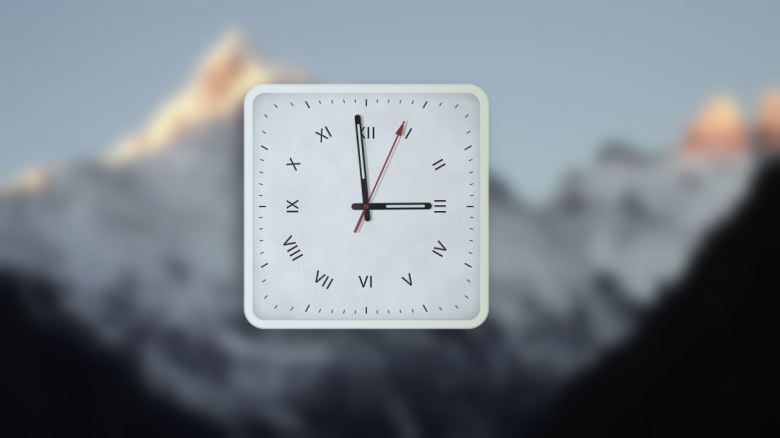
{"hour": 2, "minute": 59, "second": 4}
